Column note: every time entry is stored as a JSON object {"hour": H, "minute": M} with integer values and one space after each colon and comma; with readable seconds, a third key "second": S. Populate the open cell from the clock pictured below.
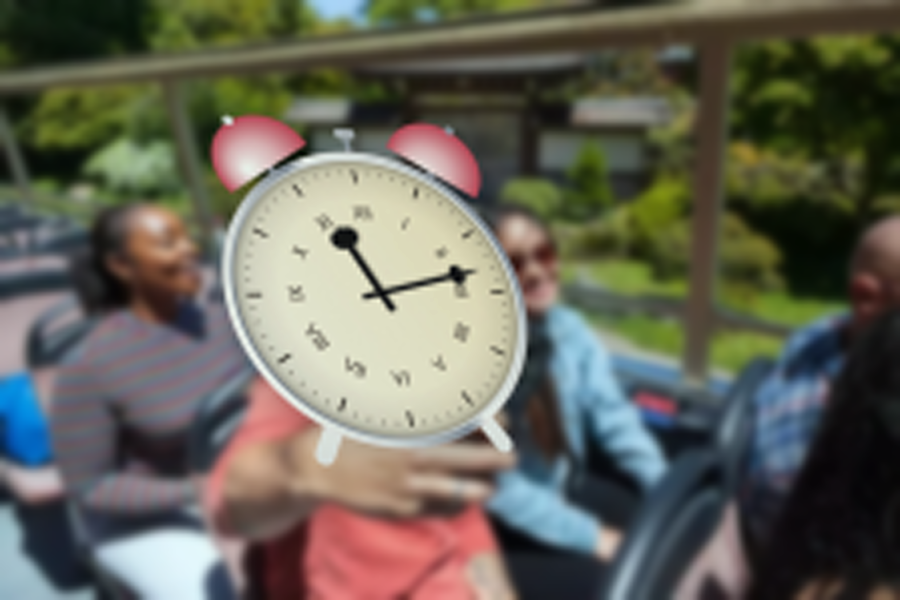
{"hour": 11, "minute": 13}
